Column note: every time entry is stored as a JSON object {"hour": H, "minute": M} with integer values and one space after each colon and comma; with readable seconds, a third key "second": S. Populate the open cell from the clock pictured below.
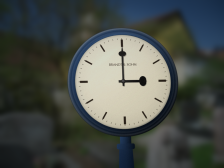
{"hour": 3, "minute": 0}
